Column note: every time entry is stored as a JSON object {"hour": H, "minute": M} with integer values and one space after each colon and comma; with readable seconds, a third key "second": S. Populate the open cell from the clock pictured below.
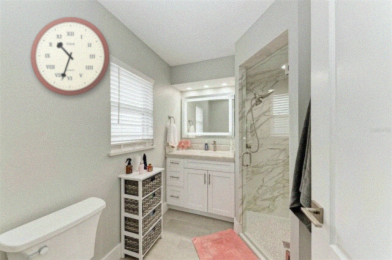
{"hour": 10, "minute": 33}
